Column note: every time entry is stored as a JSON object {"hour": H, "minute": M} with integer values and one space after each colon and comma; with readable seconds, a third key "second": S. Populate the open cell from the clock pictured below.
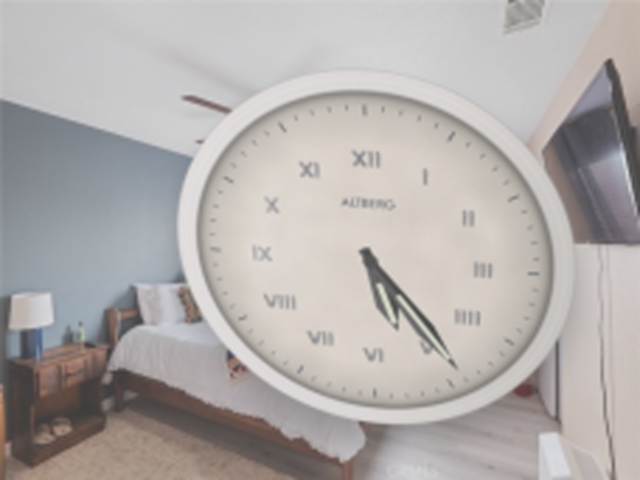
{"hour": 5, "minute": 24}
